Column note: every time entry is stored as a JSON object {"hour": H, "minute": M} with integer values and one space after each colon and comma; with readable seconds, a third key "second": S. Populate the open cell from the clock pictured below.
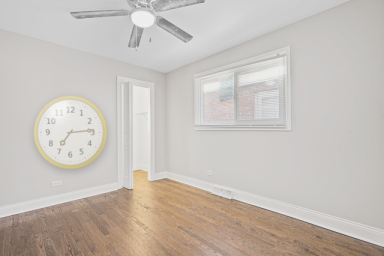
{"hour": 7, "minute": 14}
